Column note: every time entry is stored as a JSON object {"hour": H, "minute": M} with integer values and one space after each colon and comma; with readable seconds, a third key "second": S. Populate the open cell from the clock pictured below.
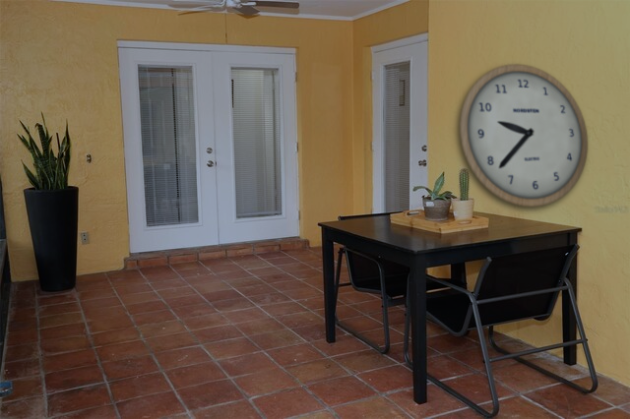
{"hour": 9, "minute": 38}
